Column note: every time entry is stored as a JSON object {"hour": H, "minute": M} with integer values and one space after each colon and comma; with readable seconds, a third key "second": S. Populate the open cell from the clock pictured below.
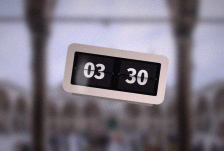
{"hour": 3, "minute": 30}
